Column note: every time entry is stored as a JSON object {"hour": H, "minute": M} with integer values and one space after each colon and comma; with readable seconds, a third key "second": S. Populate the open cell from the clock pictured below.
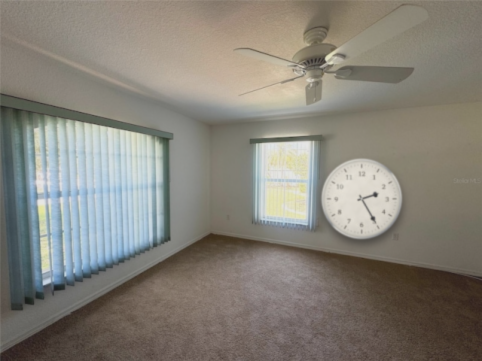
{"hour": 2, "minute": 25}
